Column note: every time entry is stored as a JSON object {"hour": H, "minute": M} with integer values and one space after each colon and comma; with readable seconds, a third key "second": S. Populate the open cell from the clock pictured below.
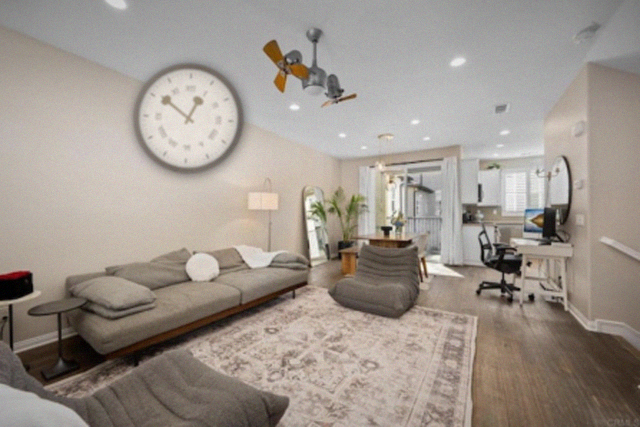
{"hour": 12, "minute": 51}
